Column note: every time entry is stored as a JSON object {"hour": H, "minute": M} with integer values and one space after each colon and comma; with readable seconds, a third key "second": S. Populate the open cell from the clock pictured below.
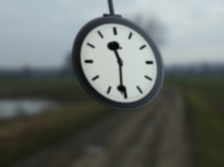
{"hour": 11, "minute": 31}
